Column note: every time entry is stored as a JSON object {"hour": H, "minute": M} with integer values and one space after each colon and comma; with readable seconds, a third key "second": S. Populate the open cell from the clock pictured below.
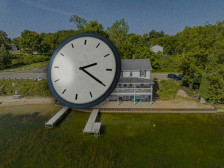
{"hour": 2, "minute": 20}
